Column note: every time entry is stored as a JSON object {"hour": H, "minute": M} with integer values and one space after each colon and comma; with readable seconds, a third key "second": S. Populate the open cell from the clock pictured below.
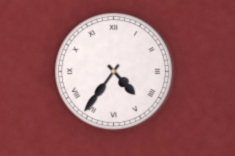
{"hour": 4, "minute": 36}
